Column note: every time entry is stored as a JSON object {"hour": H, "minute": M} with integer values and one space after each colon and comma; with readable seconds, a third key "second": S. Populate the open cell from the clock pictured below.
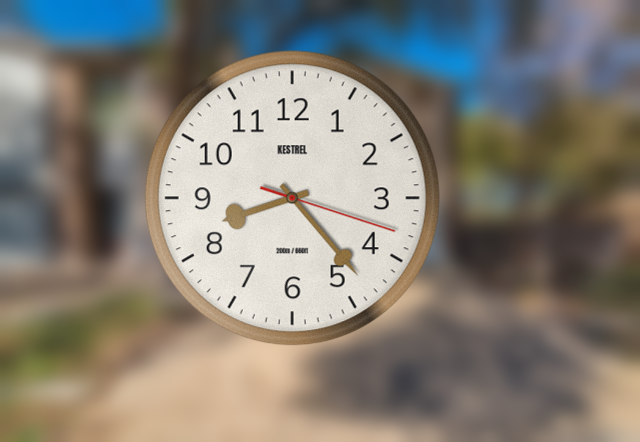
{"hour": 8, "minute": 23, "second": 18}
